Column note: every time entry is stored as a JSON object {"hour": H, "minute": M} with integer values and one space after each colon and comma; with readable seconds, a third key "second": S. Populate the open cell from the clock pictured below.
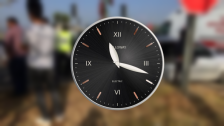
{"hour": 11, "minute": 18}
